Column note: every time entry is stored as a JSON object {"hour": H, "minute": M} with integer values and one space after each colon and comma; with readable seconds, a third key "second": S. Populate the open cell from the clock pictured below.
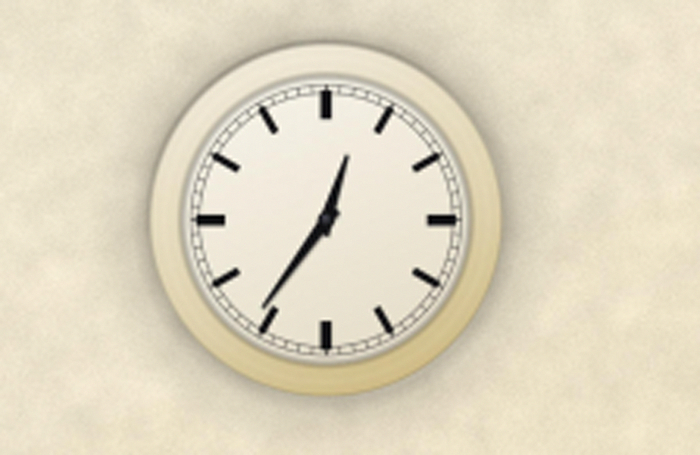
{"hour": 12, "minute": 36}
